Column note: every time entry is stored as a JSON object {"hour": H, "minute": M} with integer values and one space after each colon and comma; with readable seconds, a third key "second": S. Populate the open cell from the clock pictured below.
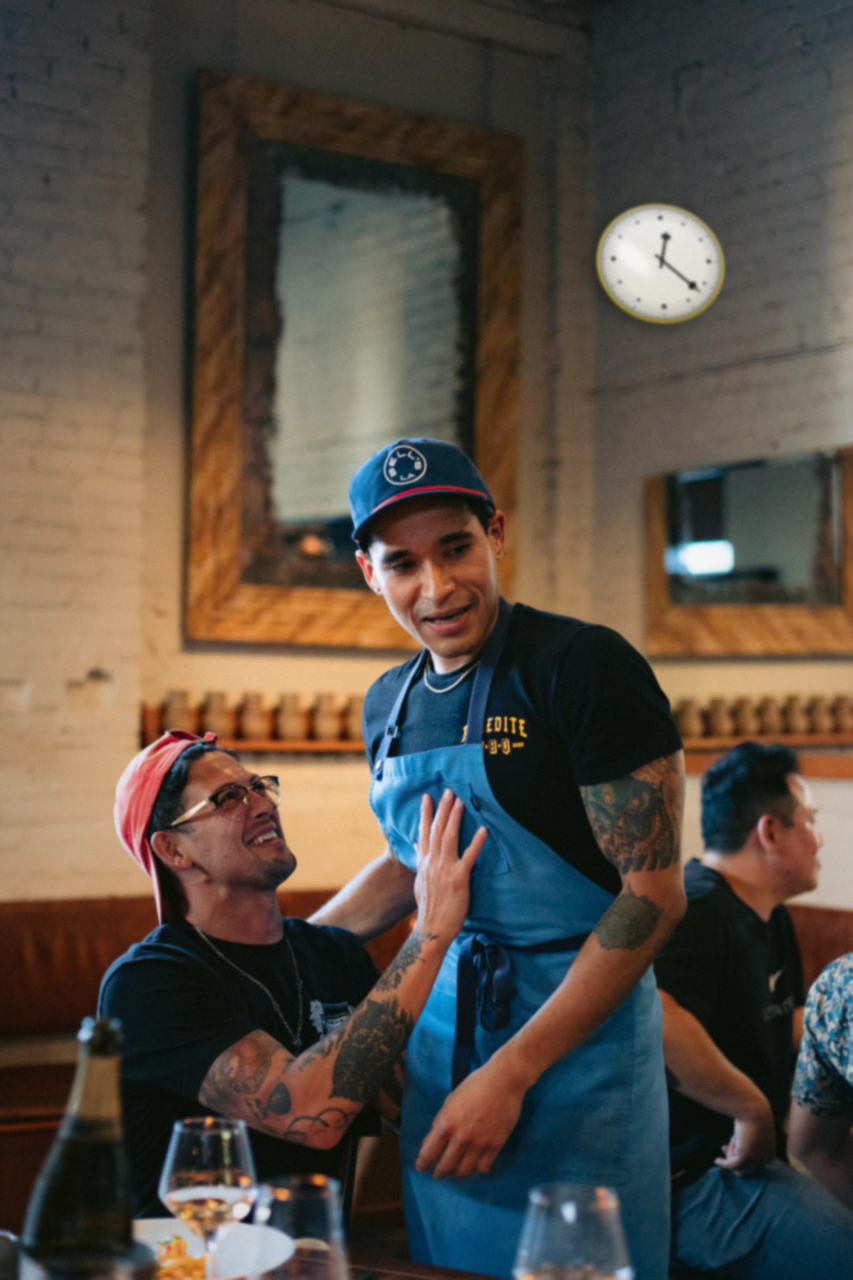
{"hour": 12, "minute": 22}
